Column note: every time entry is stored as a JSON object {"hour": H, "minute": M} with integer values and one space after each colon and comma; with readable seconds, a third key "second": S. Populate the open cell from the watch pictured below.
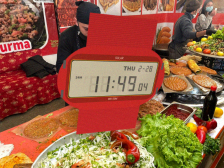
{"hour": 11, "minute": 49, "second": 4}
